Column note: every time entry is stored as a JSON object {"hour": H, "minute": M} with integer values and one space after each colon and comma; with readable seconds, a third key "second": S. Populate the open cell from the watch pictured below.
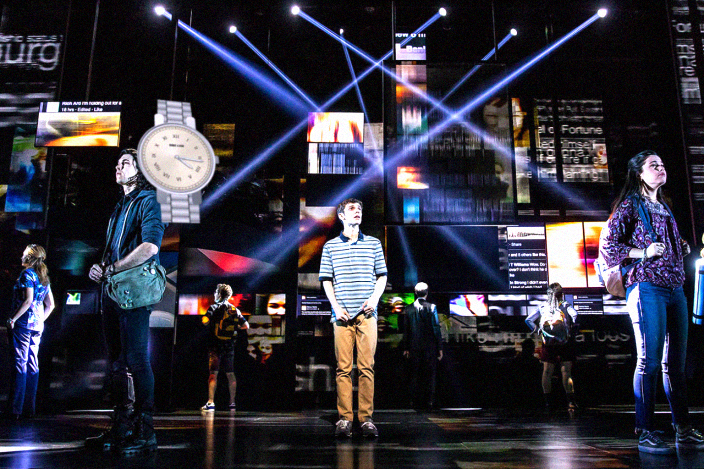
{"hour": 4, "minute": 16}
